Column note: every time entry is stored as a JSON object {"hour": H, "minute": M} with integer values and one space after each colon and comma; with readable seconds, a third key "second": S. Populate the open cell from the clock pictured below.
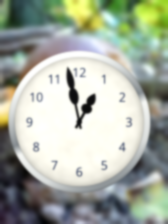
{"hour": 12, "minute": 58}
